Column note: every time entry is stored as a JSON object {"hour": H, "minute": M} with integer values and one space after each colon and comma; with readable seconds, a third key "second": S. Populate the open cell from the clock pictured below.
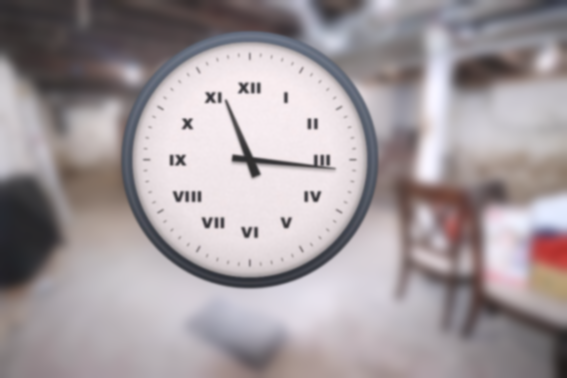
{"hour": 11, "minute": 16}
